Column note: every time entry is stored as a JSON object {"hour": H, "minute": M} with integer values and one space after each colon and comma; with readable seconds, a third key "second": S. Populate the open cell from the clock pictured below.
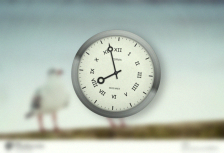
{"hour": 7, "minute": 57}
